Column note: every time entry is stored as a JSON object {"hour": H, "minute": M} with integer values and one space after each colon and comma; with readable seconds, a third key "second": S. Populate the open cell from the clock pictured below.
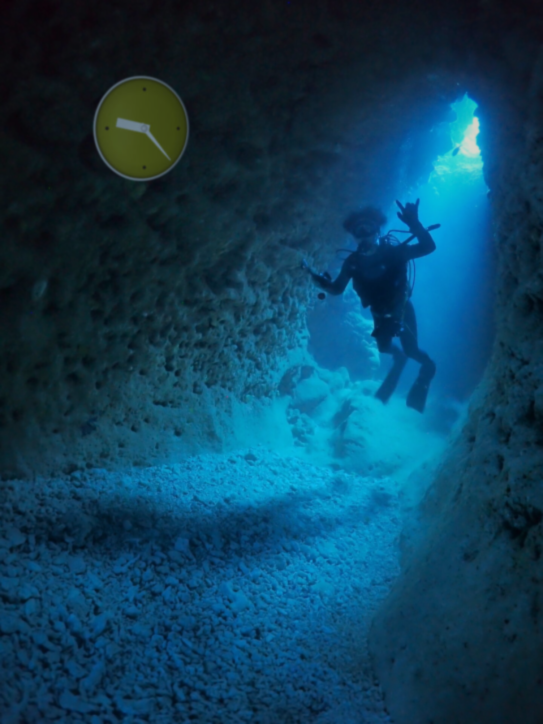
{"hour": 9, "minute": 23}
